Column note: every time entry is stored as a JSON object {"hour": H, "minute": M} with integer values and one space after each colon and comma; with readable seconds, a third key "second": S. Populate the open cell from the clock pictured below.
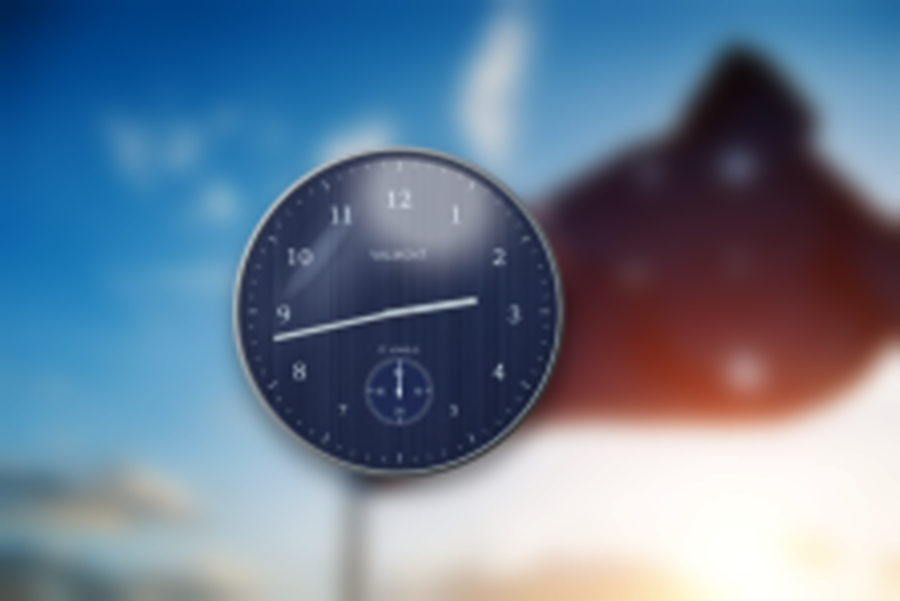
{"hour": 2, "minute": 43}
